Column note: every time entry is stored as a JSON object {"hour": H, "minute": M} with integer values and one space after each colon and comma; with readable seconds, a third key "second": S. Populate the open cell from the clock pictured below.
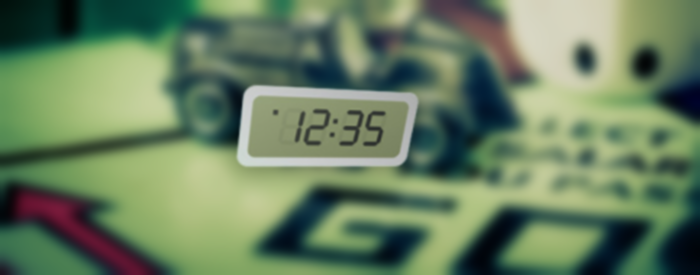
{"hour": 12, "minute": 35}
